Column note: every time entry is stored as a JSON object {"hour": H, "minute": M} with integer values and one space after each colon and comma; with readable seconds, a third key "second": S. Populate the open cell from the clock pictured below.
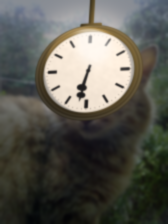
{"hour": 6, "minute": 32}
